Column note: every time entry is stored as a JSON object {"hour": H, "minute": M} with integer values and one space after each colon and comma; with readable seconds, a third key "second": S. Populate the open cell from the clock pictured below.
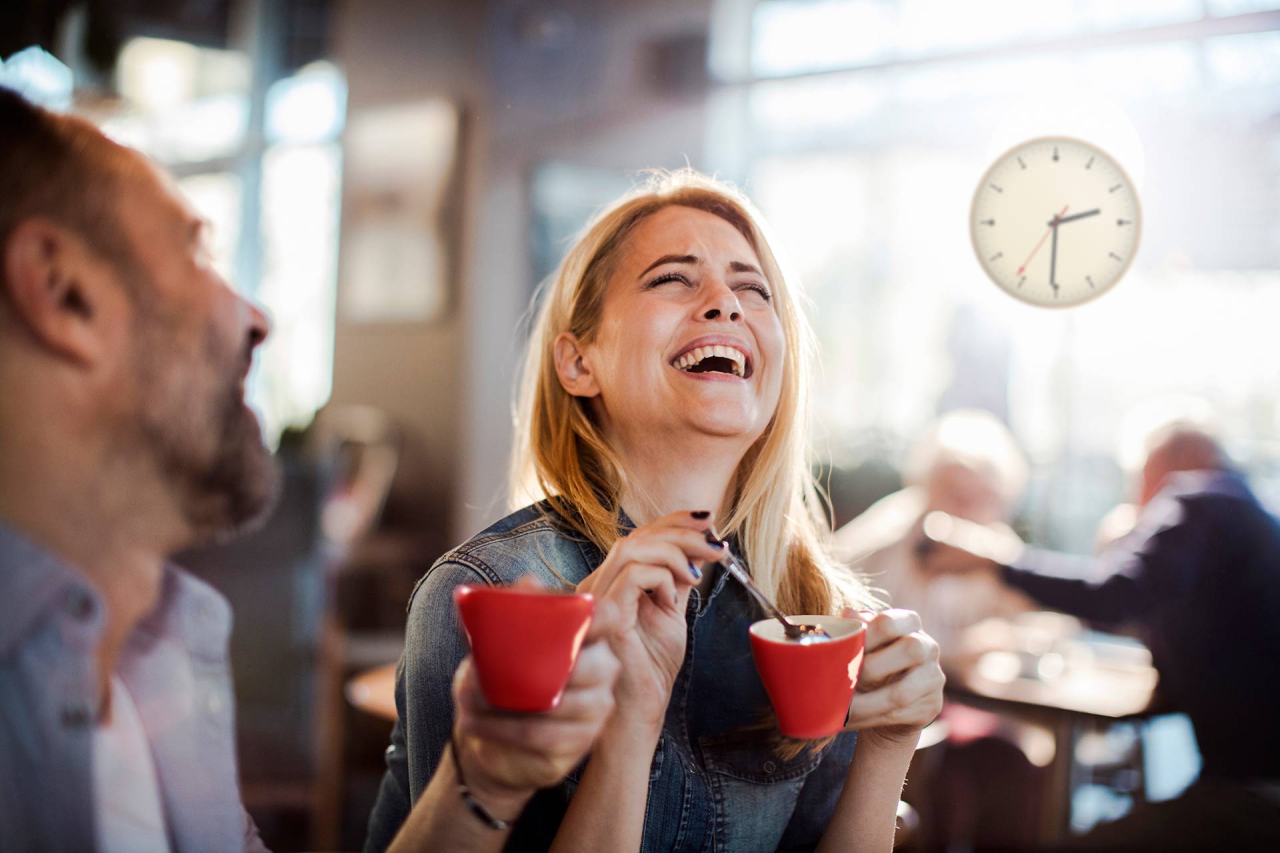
{"hour": 2, "minute": 30, "second": 36}
